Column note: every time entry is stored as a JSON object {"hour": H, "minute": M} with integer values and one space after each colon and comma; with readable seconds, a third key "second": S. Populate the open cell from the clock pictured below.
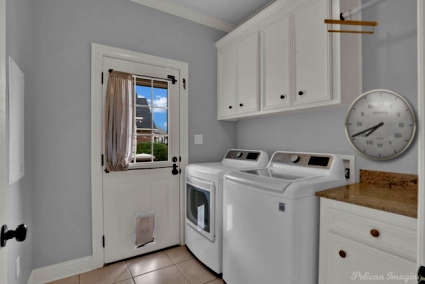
{"hour": 7, "minute": 41}
